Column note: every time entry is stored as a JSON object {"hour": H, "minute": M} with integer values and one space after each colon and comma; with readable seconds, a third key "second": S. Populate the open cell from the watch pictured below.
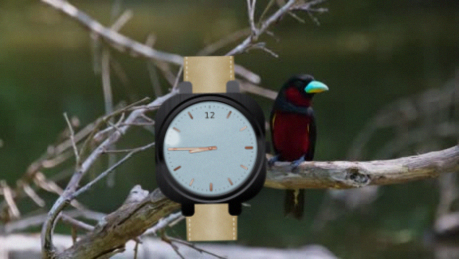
{"hour": 8, "minute": 45}
